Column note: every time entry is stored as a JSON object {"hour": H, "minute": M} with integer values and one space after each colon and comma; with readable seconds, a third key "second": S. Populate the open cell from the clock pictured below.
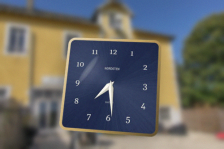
{"hour": 7, "minute": 29}
